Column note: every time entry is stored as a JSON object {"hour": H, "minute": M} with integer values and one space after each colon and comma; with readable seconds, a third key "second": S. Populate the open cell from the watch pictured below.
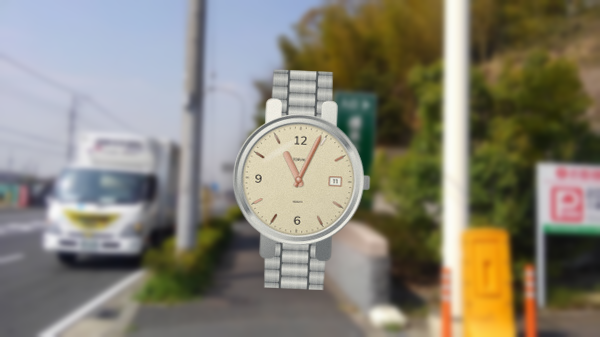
{"hour": 11, "minute": 4}
